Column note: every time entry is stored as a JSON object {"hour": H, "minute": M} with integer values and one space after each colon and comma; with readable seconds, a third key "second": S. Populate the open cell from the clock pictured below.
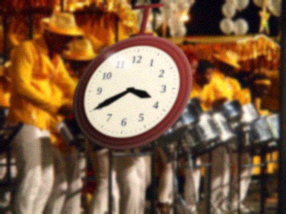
{"hour": 3, "minute": 40}
